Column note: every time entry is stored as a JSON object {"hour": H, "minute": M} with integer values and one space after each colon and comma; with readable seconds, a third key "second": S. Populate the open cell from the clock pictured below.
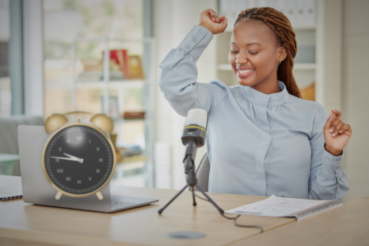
{"hour": 9, "minute": 46}
